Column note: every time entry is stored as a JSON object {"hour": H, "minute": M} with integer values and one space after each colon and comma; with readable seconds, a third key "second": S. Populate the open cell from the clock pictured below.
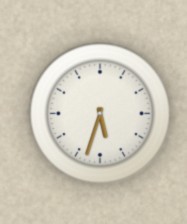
{"hour": 5, "minute": 33}
